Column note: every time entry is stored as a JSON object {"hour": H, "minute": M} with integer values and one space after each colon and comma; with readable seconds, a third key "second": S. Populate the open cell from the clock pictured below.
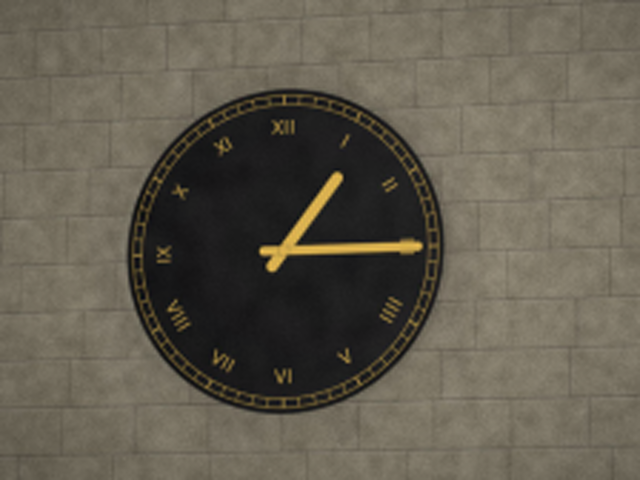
{"hour": 1, "minute": 15}
